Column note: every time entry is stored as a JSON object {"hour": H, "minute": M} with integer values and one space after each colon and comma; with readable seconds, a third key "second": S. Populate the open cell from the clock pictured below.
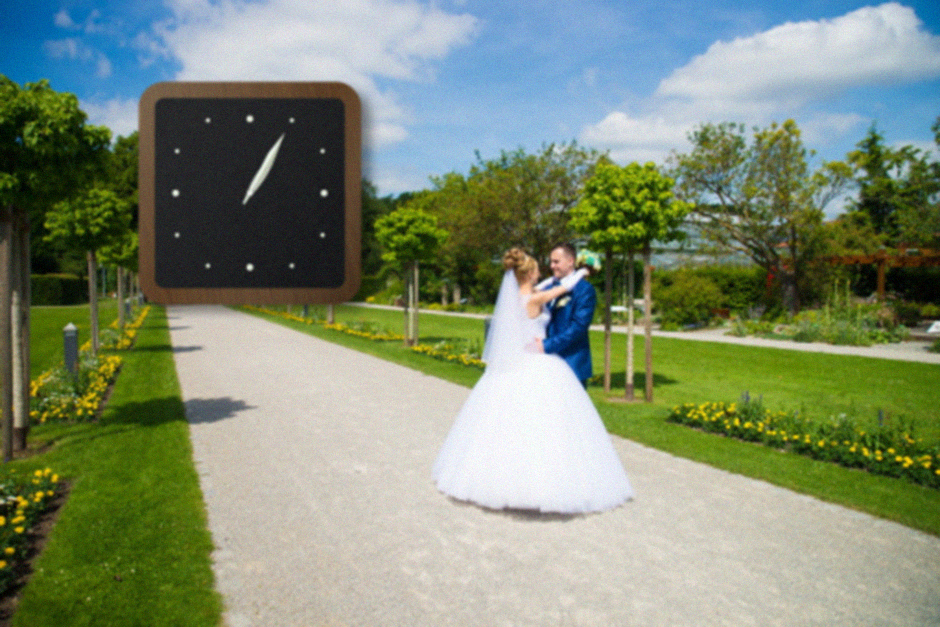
{"hour": 1, "minute": 5}
